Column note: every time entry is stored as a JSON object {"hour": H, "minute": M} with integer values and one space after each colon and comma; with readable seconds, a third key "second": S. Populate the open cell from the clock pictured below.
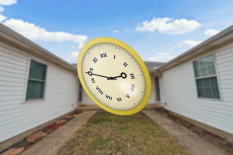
{"hour": 2, "minute": 48}
